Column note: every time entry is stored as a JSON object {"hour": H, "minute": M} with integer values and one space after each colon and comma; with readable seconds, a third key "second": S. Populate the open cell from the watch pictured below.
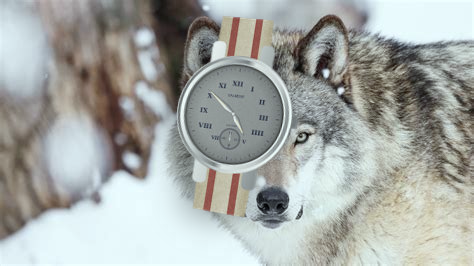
{"hour": 4, "minute": 51}
